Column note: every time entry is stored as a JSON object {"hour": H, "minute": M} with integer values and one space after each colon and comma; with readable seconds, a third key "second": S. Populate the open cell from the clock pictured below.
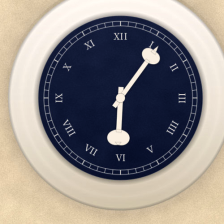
{"hour": 6, "minute": 6}
